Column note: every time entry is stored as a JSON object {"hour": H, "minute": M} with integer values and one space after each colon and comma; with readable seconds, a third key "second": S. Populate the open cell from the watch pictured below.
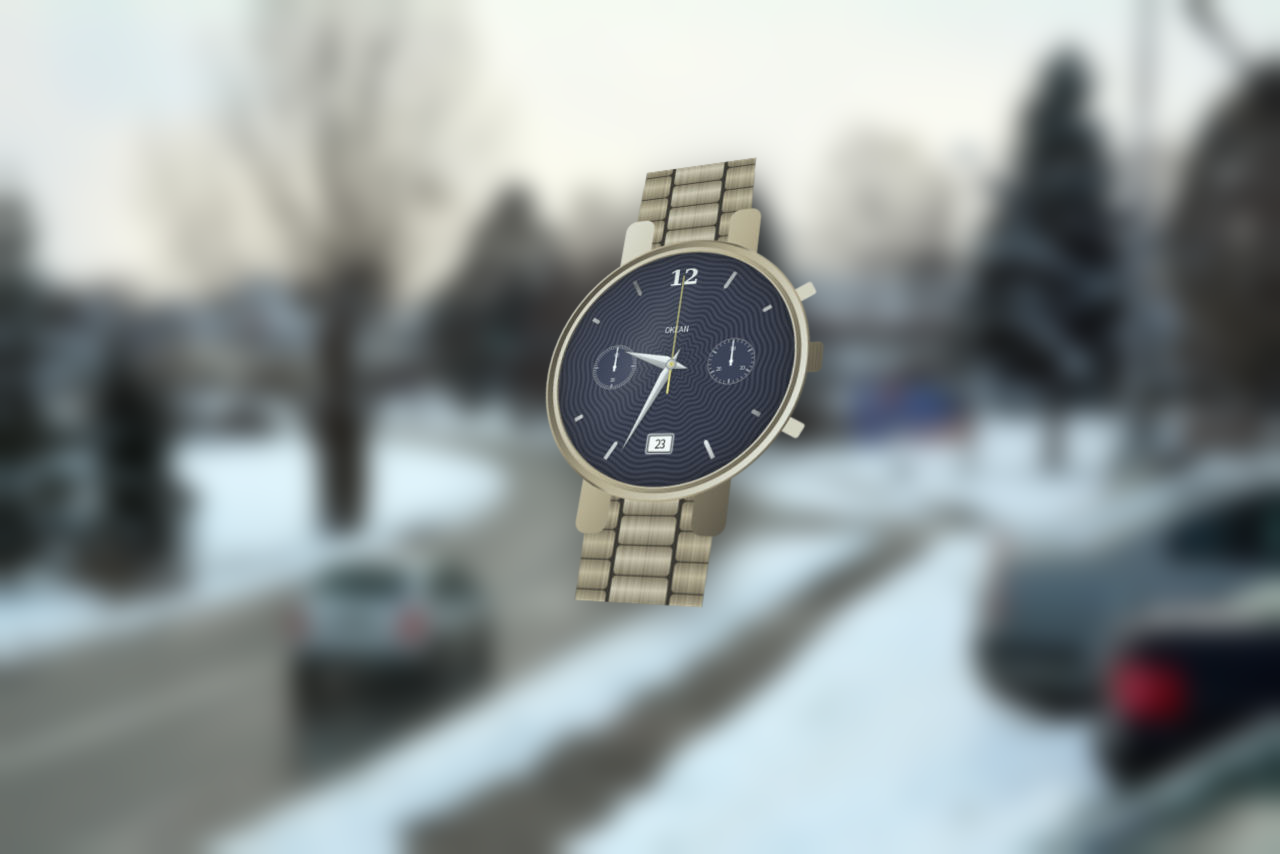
{"hour": 9, "minute": 34}
